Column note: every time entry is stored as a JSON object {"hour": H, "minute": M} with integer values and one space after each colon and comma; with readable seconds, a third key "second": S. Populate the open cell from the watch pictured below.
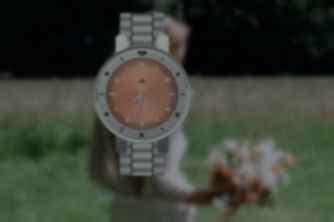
{"hour": 7, "minute": 32}
